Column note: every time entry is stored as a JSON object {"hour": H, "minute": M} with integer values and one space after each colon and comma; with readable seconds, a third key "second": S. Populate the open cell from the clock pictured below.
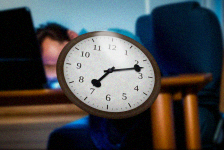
{"hour": 7, "minute": 12}
